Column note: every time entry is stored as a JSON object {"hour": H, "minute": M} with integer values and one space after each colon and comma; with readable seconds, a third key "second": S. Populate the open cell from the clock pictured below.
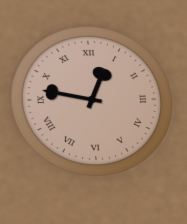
{"hour": 12, "minute": 47}
